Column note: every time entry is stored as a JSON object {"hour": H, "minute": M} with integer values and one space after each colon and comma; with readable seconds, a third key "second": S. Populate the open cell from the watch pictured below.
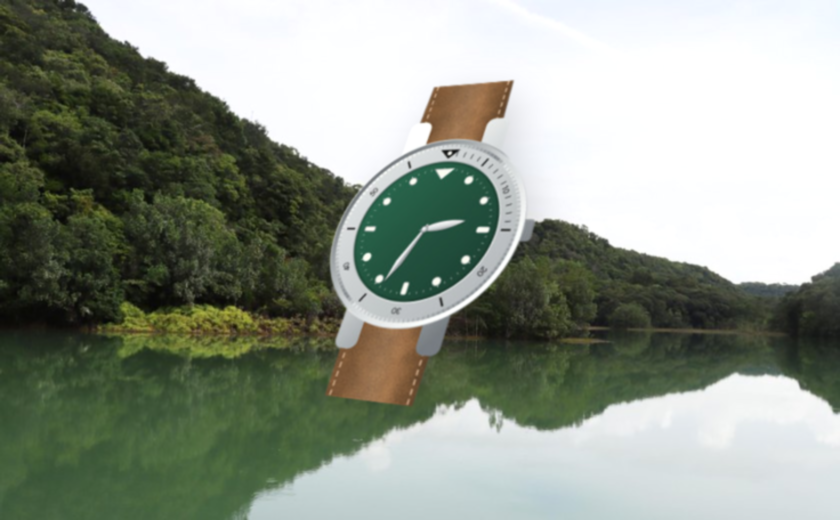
{"hour": 2, "minute": 34}
